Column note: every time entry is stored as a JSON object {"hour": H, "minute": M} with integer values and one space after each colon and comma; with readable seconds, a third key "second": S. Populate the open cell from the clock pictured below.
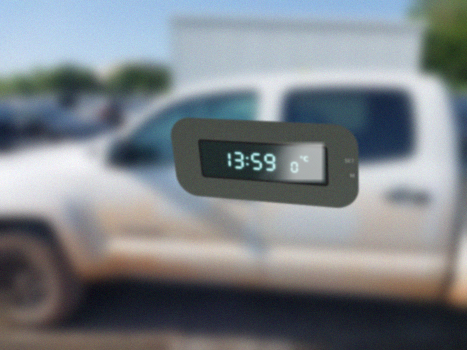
{"hour": 13, "minute": 59}
